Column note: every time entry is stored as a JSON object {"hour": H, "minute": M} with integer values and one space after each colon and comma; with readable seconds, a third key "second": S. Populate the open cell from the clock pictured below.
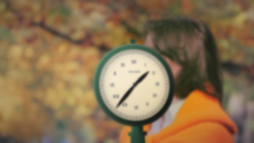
{"hour": 1, "minute": 37}
